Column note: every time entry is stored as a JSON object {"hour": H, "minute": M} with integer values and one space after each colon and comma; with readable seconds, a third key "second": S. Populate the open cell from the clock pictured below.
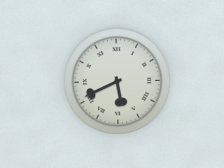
{"hour": 5, "minute": 41}
